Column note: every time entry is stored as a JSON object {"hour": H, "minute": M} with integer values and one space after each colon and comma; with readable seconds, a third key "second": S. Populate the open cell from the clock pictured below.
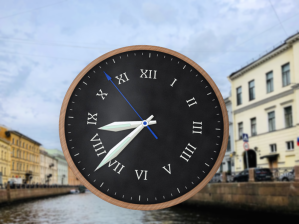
{"hour": 8, "minute": 36, "second": 53}
